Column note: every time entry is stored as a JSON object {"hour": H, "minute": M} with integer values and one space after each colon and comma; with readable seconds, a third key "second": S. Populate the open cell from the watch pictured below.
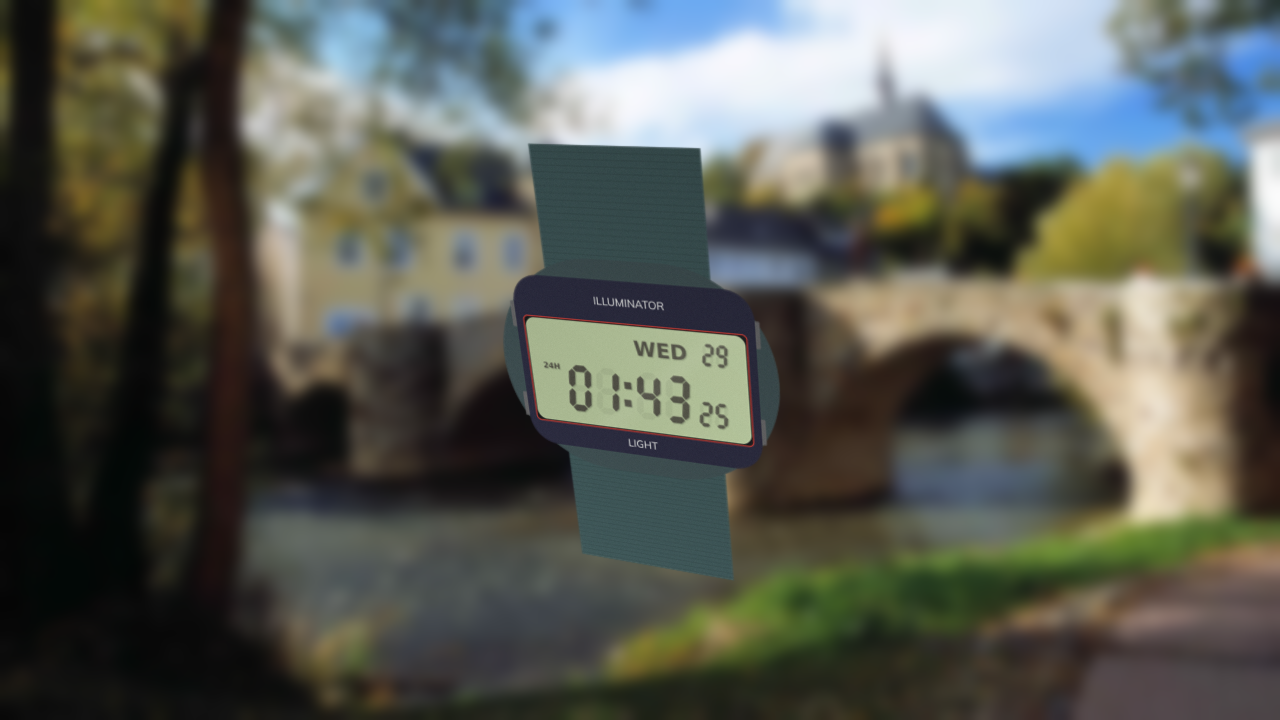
{"hour": 1, "minute": 43, "second": 25}
